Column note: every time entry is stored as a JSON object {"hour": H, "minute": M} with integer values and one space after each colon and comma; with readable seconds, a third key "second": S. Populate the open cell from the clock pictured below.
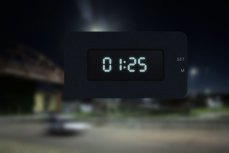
{"hour": 1, "minute": 25}
